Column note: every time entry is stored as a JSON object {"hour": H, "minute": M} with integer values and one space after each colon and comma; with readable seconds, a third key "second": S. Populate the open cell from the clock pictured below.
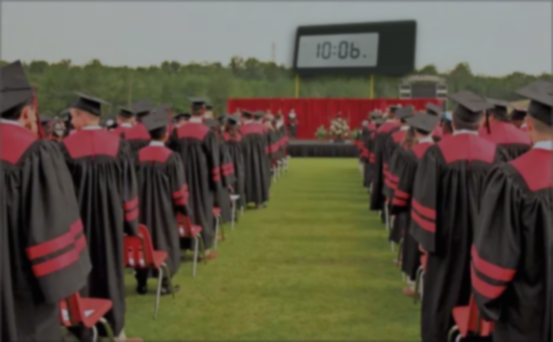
{"hour": 10, "minute": 6}
